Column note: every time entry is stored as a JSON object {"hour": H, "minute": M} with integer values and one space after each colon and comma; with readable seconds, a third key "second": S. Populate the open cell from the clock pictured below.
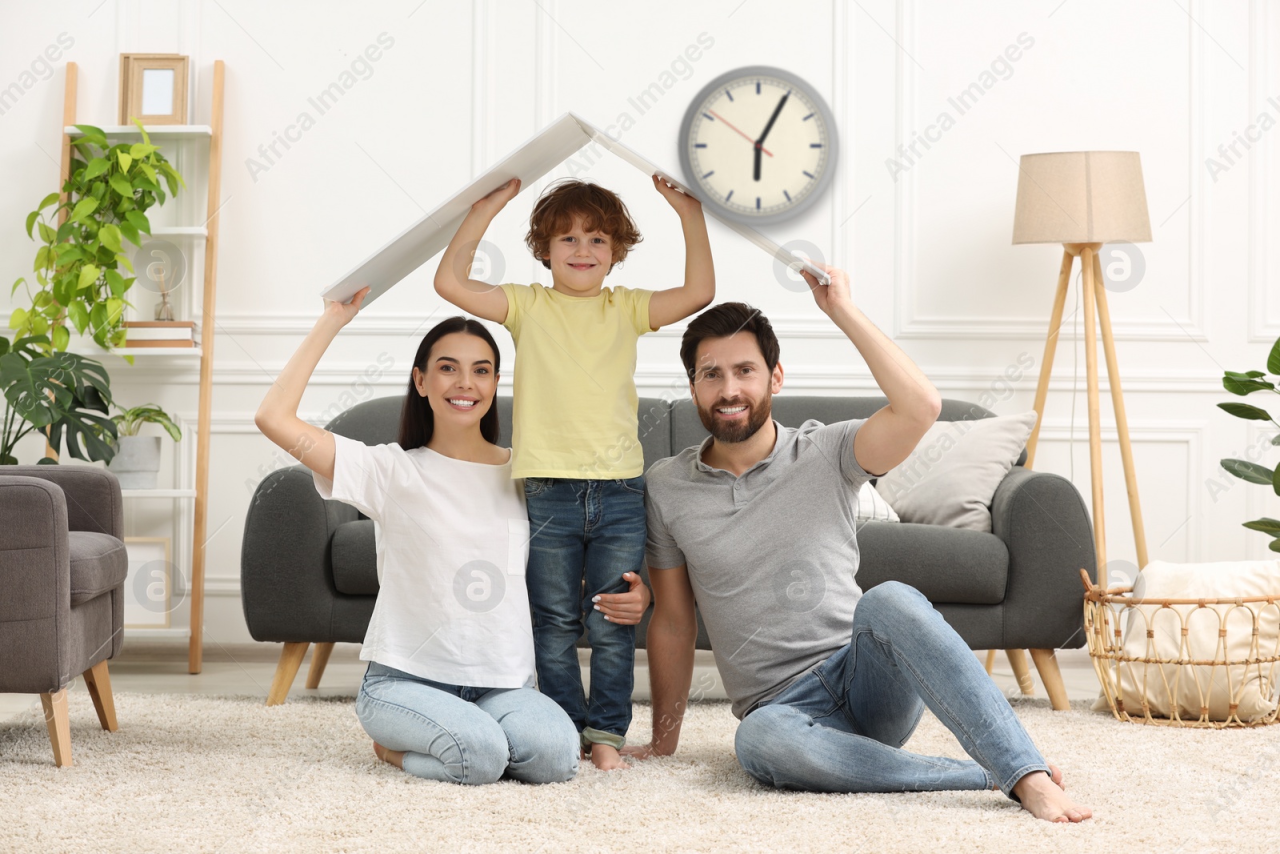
{"hour": 6, "minute": 4, "second": 51}
